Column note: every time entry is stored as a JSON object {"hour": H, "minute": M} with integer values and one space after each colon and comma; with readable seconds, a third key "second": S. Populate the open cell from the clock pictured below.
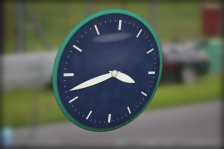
{"hour": 3, "minute": 42}
